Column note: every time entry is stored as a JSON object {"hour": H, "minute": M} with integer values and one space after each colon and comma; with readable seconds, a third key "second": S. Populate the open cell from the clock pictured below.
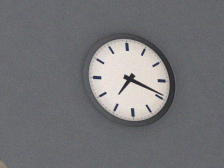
{"hour": 7, "minute": 19}
